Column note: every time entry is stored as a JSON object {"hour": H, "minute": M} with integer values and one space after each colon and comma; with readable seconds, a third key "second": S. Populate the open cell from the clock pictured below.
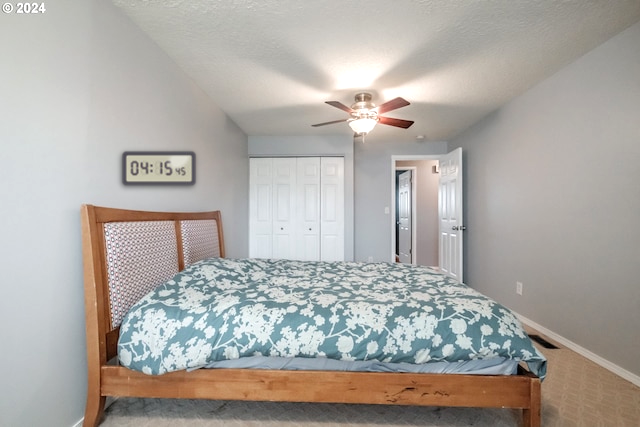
{"hour": 4, "minute": 15}
